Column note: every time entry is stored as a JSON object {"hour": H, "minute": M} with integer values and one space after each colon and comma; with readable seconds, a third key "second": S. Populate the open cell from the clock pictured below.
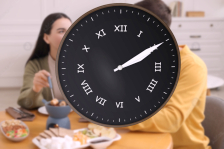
{"hour": 2, "minute": 10}
